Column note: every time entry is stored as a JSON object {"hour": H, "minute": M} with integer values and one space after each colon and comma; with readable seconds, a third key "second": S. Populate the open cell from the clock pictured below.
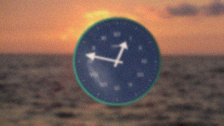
{"hour": 12, "minute": 47}
